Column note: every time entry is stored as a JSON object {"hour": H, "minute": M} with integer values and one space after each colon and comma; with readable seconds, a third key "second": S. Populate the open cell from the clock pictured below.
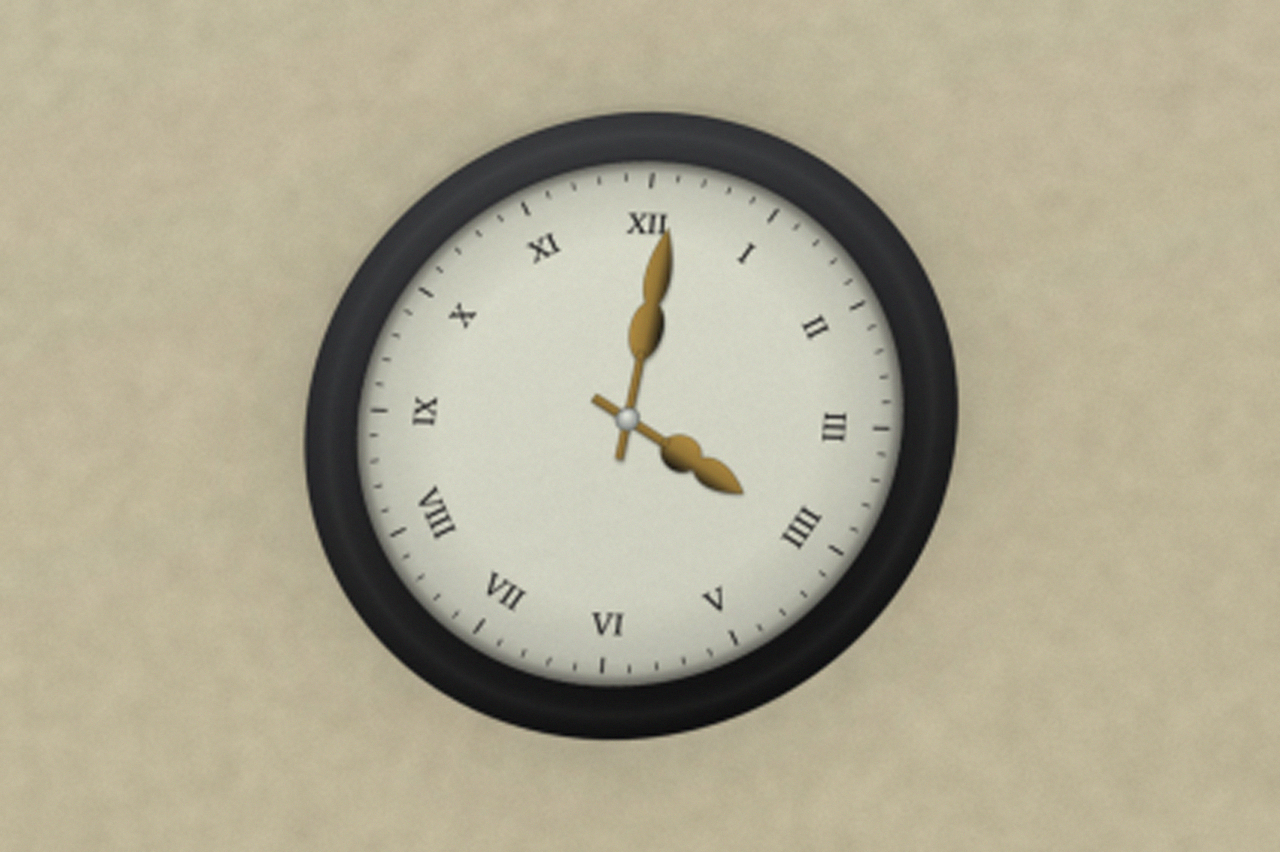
{"hour": 4, "minute": 1}
